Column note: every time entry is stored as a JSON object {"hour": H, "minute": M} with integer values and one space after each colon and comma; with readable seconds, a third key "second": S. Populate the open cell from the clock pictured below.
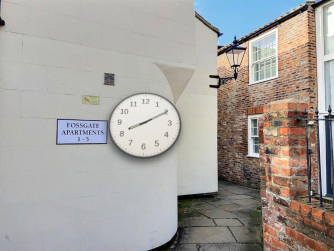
{"hour": 8, "minute": 10}
